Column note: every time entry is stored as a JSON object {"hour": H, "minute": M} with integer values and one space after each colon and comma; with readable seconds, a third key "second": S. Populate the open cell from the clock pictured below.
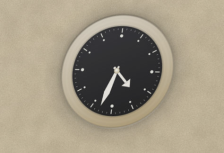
{"hour": 4, "minute": 33}
